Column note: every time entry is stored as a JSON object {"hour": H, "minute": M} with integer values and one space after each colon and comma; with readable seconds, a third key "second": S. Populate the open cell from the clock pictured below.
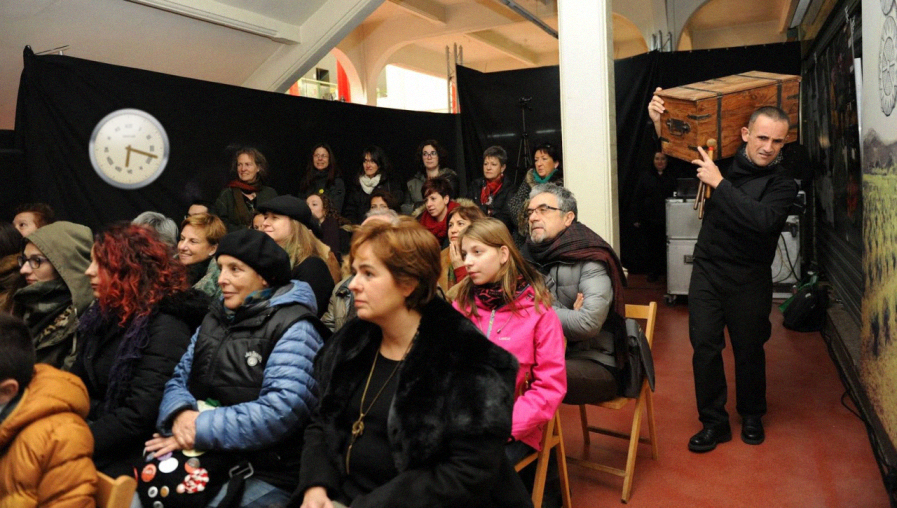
{"hour": 6, "minute": 18}
